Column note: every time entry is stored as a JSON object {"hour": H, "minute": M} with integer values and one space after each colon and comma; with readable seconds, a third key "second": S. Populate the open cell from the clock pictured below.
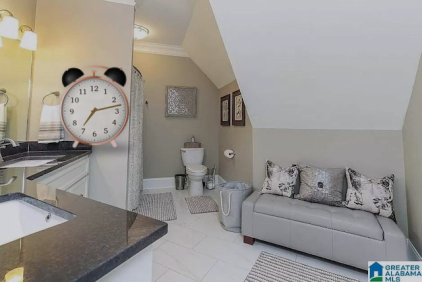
{"hour": 7, "minute": 13}
